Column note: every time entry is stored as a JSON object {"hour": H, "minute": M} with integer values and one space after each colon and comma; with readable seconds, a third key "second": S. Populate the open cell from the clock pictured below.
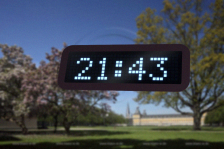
{"hour": 21, "minute": 43}
